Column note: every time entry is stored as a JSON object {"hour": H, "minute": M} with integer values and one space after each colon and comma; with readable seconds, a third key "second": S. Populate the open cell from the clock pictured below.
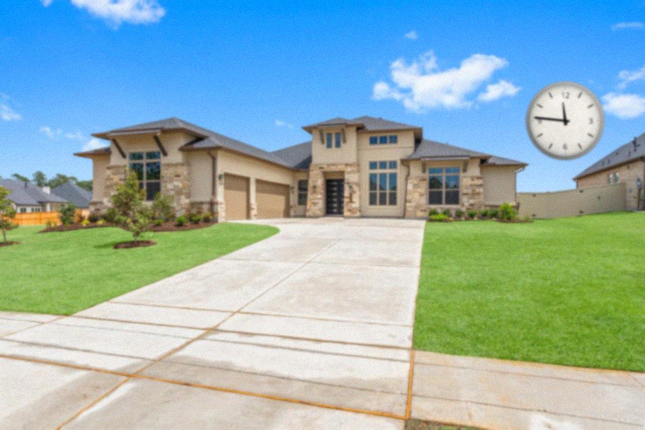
{"hour": 11, "minute": 46}
